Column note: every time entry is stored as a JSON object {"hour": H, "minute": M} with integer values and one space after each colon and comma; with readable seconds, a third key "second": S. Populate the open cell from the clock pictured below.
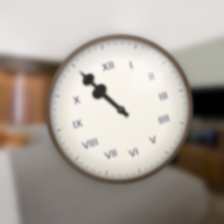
{"hour": 10, "minute": 55}
